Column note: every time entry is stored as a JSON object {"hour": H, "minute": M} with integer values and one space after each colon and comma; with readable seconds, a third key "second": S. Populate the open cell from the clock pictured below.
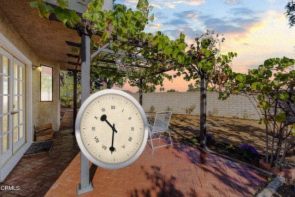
{"hour": 10, "minute": 31}
